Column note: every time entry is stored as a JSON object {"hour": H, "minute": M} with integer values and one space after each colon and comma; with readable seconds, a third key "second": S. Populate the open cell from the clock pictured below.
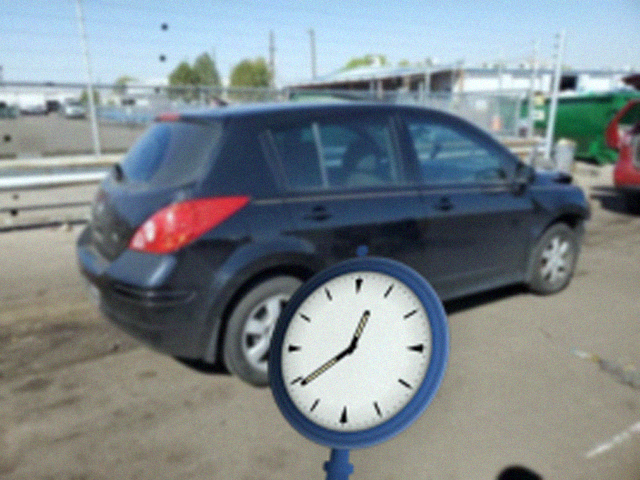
{"hour": 12, "minute": 39}
